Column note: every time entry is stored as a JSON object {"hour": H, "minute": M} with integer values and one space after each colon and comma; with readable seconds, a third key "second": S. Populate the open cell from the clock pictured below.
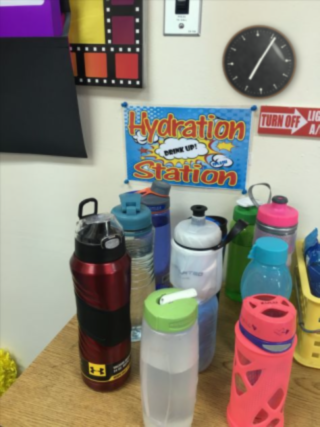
{"hour": 7, "minute": 6}
